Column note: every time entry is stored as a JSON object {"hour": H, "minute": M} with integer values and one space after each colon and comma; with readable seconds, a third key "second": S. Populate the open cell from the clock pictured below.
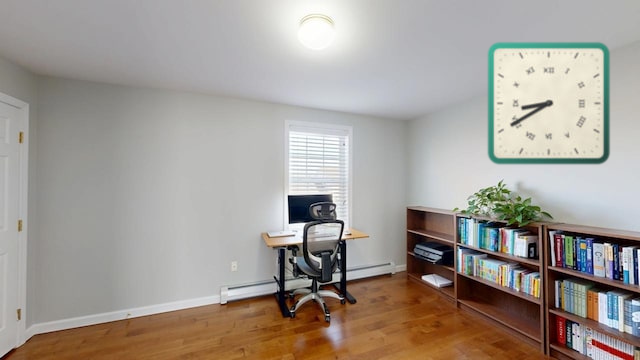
{"hour": 8, "minute": 40}
